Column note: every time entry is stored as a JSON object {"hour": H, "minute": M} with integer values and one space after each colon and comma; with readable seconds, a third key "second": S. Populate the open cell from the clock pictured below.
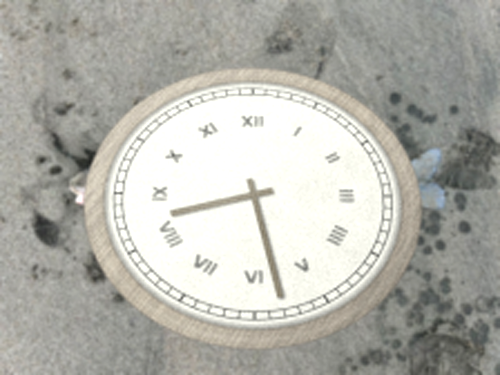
{"hour": 8, "minute": 28}
